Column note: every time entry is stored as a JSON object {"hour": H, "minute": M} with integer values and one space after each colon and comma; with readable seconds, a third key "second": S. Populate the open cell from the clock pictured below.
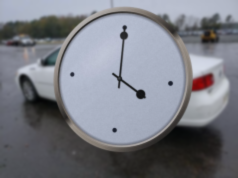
{"hour": 4, "minute": 0}
